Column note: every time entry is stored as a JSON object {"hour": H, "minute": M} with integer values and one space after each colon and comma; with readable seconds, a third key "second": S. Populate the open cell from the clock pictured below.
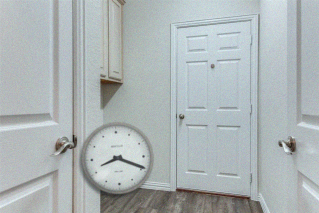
{"hour": 8, "minute": 19}
